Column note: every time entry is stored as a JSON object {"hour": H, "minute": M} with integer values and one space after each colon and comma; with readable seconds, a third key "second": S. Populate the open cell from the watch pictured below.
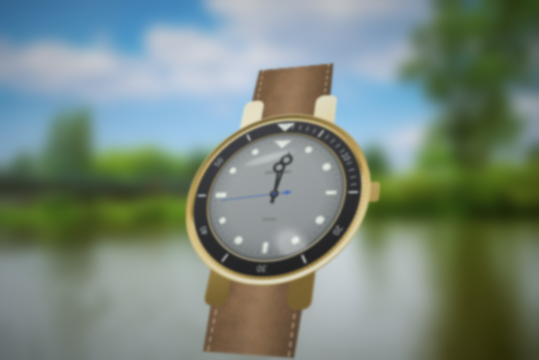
{"hour": 12, "minute": 1, "second": 44}
